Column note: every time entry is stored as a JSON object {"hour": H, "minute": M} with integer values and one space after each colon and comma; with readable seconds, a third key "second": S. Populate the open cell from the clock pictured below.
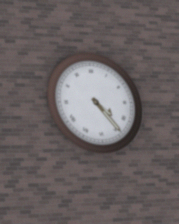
{"hour": 4, "minute": 24}
